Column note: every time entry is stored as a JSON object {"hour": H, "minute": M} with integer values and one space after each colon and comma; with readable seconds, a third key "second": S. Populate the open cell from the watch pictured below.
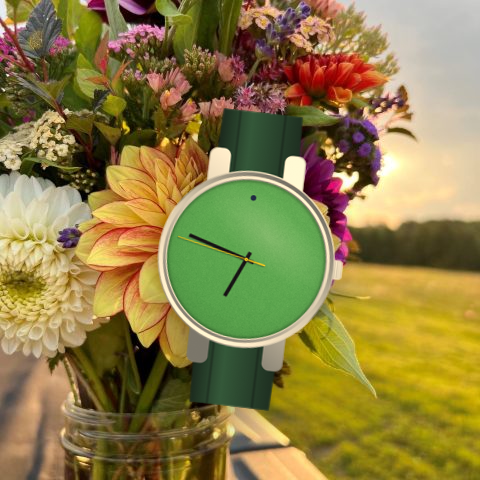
{"hour": 6, "minute": 47, "second": 47}
